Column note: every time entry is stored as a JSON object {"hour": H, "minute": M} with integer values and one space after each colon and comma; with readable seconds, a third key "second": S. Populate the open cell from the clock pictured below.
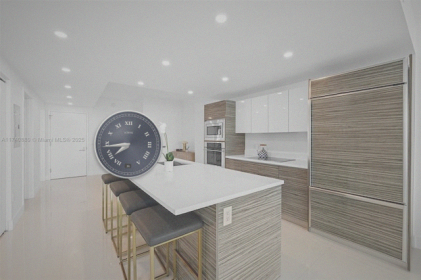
{"hour": 7, "minute": 44}
